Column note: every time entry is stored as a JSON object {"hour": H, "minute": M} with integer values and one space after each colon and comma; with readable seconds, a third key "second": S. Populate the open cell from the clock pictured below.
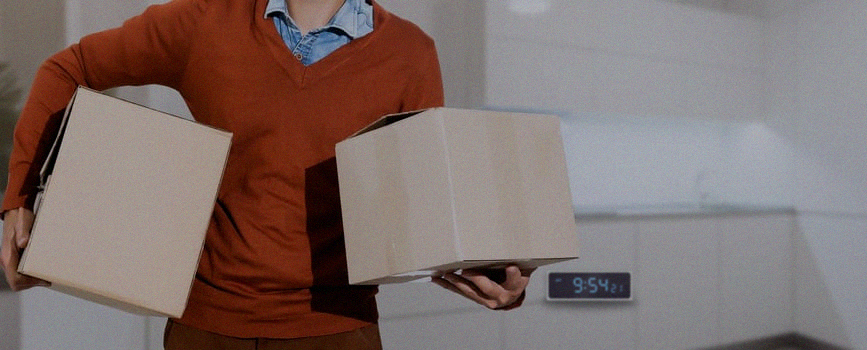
{"hour": 9, "minute": 54}
